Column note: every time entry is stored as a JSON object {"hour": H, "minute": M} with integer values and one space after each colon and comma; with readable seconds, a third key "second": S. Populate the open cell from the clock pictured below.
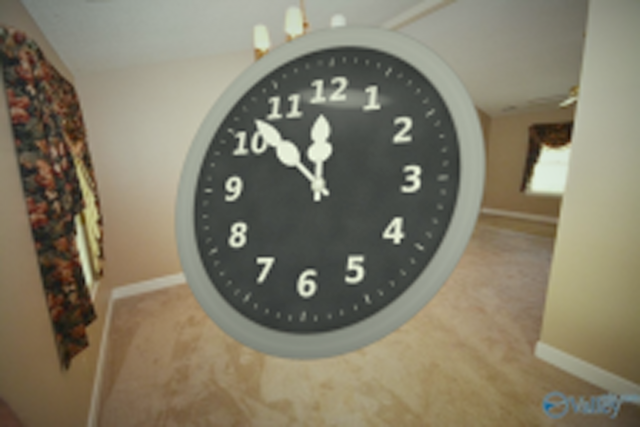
{"hour": 11, "minute": 52}
